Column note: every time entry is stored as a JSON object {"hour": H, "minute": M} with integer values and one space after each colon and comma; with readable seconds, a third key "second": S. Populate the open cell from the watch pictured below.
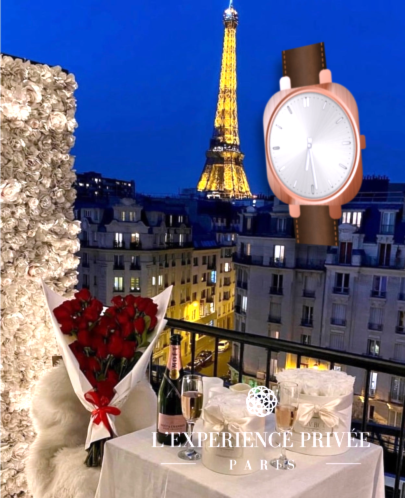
{"hour": 6, "minute": 29}
